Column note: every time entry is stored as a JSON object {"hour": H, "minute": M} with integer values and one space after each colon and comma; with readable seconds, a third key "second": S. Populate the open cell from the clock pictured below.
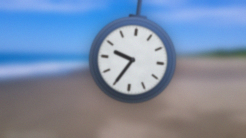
{"hour": 9, "minute": 35}
